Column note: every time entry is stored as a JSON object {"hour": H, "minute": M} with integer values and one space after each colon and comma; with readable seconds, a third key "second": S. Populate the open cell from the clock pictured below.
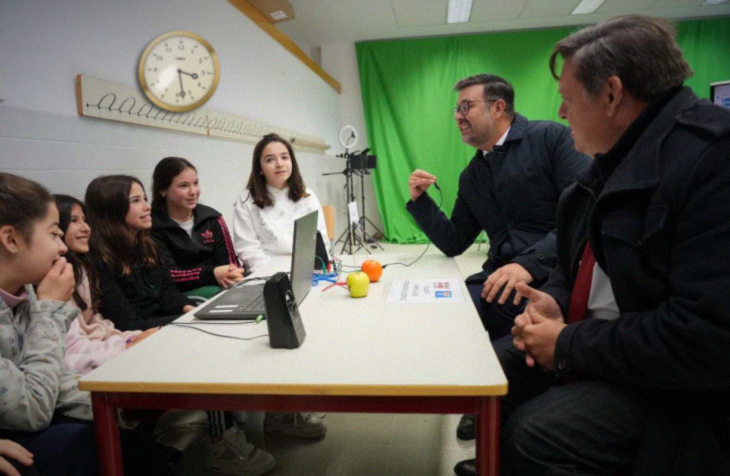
{"hour": 3, "minute": 28}
